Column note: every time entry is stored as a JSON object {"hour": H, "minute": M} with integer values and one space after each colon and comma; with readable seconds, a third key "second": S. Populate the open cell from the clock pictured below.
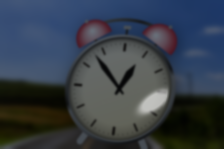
{"hour": 12, "minute": 53}
